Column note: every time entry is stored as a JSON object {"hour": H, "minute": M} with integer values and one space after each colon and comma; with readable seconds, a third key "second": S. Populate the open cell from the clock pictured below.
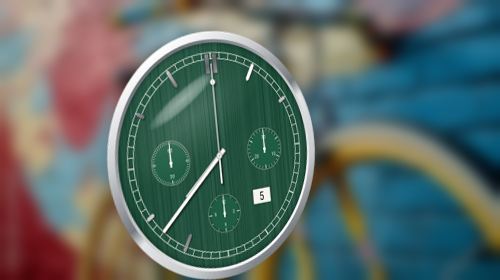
{"hour": 7, "minute": 38}
